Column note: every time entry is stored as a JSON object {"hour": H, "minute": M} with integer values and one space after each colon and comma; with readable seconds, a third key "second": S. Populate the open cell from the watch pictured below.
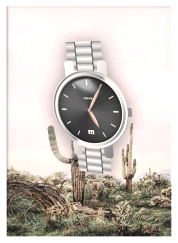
{"hour": 5, "minute": 5}
